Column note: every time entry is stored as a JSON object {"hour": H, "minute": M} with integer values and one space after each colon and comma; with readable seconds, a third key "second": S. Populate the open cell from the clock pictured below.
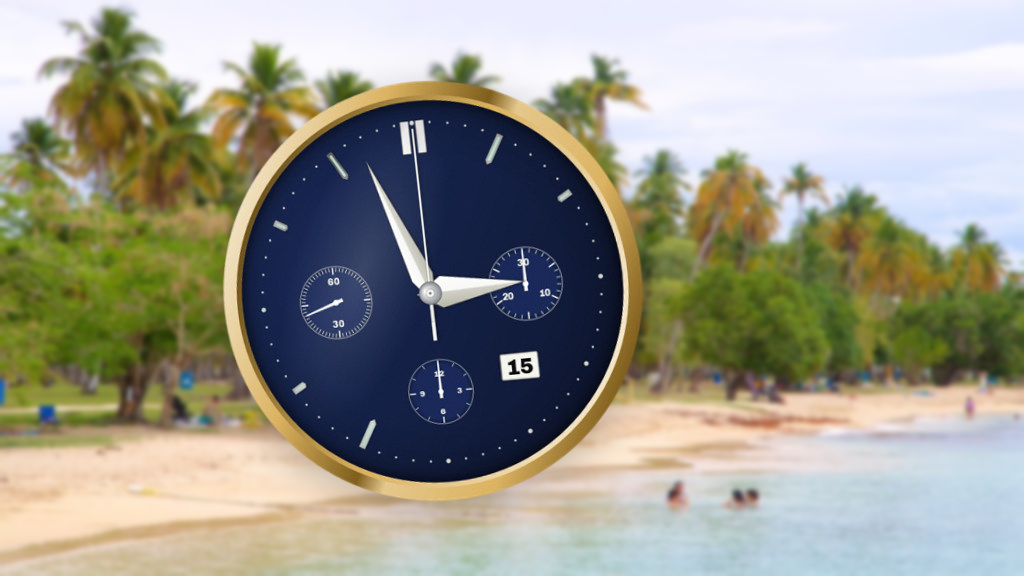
{"hour": 2, "minute": 56, "second": 42}
